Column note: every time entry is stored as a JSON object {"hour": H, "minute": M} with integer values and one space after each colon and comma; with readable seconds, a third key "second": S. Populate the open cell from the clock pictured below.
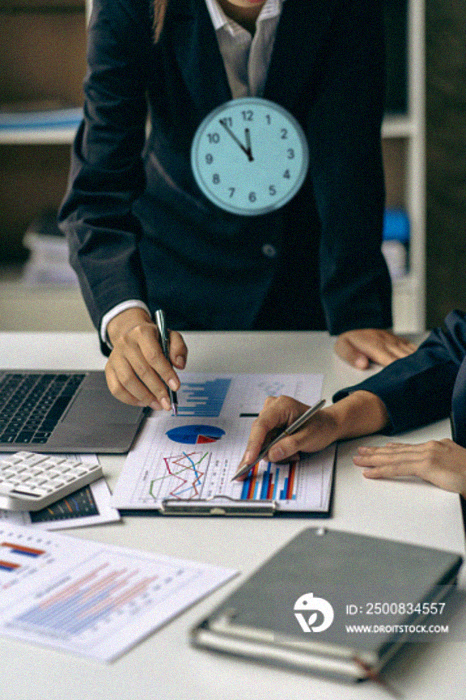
{"hour": 11, "minute": 54}
